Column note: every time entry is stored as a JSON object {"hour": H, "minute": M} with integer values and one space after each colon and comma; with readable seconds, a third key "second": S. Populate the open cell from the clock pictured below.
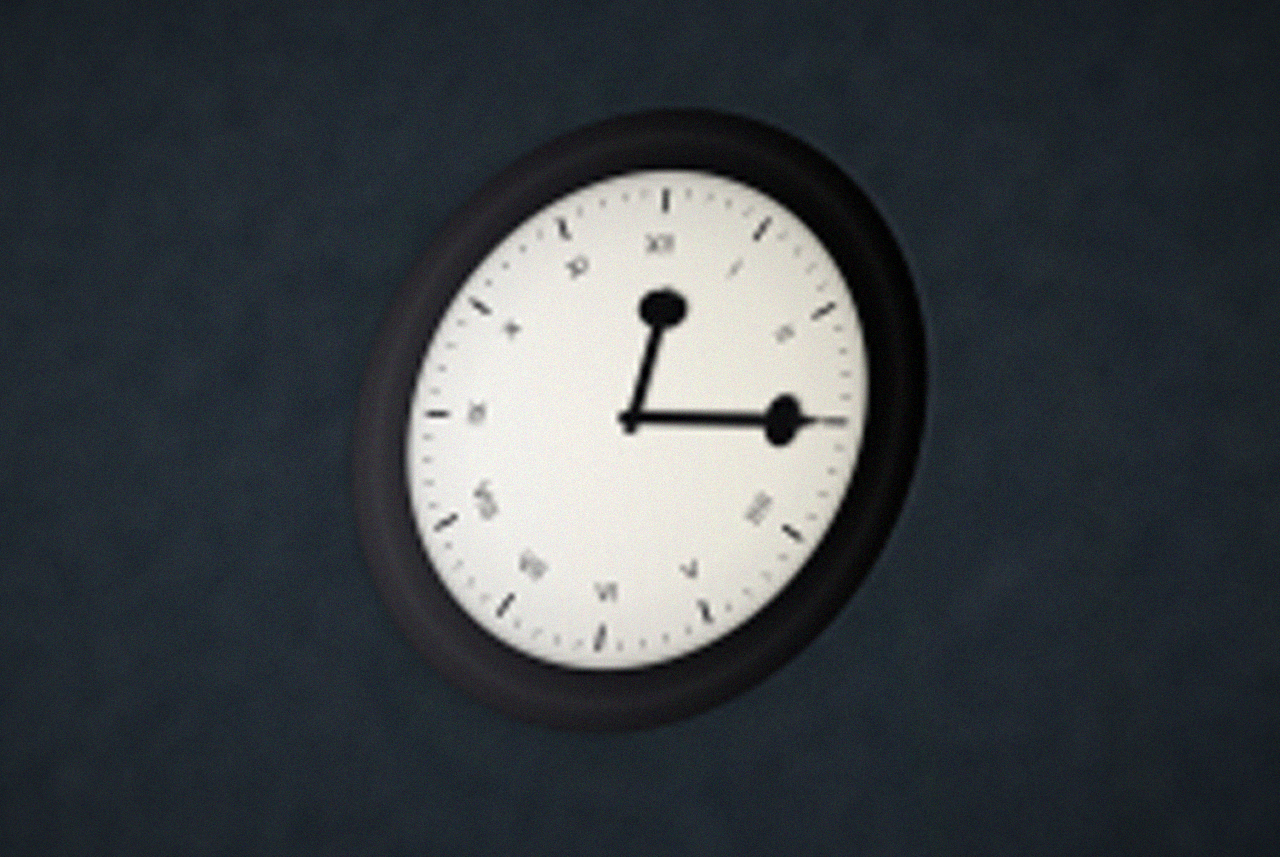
{"hour": 12, "minute": 15}
